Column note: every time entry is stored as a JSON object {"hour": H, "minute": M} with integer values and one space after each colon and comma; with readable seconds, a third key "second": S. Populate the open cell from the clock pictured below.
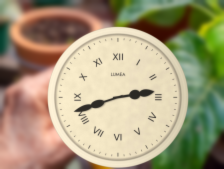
{"hour": 2, "minute": 42}
